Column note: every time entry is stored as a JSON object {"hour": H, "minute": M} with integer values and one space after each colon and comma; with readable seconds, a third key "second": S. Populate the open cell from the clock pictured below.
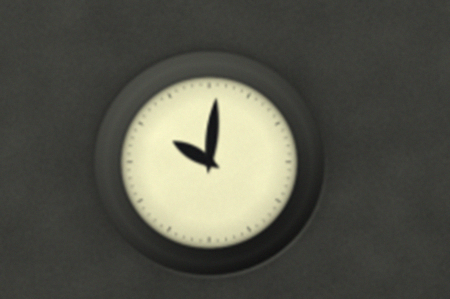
{"hour": 10, "minute": 1}
